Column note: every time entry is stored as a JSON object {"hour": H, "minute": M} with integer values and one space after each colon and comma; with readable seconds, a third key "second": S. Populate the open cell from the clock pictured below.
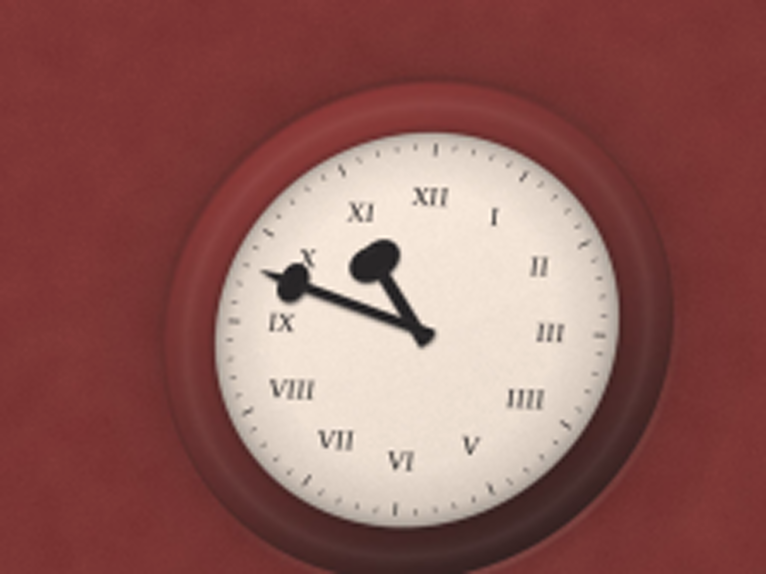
{"hour": 10, "minute": 48}
